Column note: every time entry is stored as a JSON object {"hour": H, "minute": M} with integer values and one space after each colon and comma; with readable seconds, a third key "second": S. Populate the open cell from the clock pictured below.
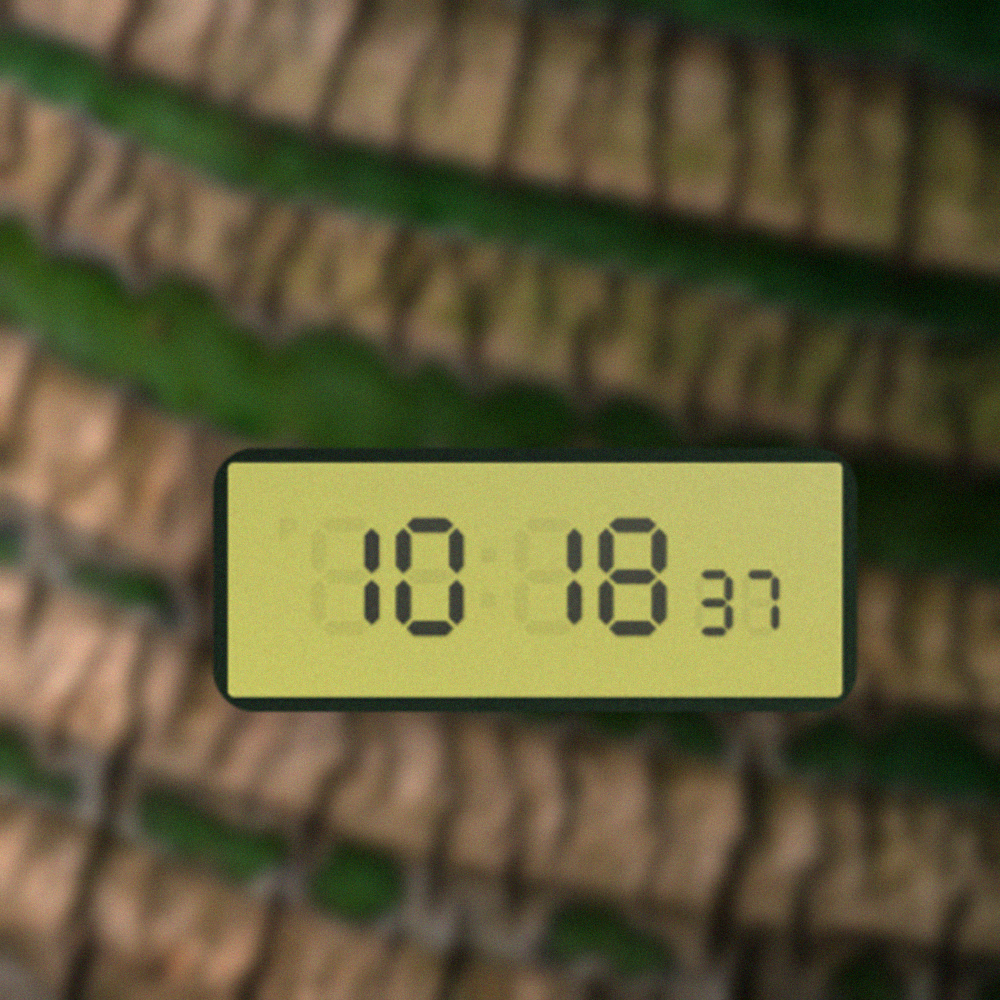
{"hour": 10, "minute": 18, "second": 37}
